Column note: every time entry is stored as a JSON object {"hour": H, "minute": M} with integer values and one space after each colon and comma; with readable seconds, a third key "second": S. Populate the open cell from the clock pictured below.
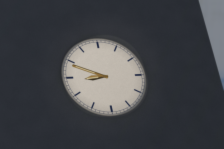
{"hour": 8, "minute": 49}
